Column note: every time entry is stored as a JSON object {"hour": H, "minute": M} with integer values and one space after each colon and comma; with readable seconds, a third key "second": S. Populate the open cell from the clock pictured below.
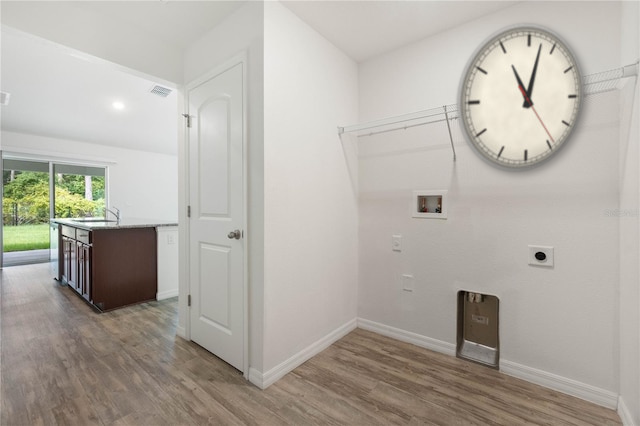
{"hour": 11, "minute": 2, "second": 24}
